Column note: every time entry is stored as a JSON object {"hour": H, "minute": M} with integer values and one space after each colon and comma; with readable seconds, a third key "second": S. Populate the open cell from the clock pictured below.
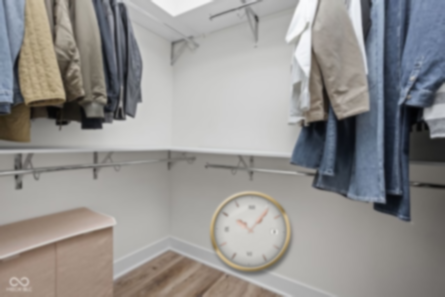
{"hour": 10, "minute": 6}
